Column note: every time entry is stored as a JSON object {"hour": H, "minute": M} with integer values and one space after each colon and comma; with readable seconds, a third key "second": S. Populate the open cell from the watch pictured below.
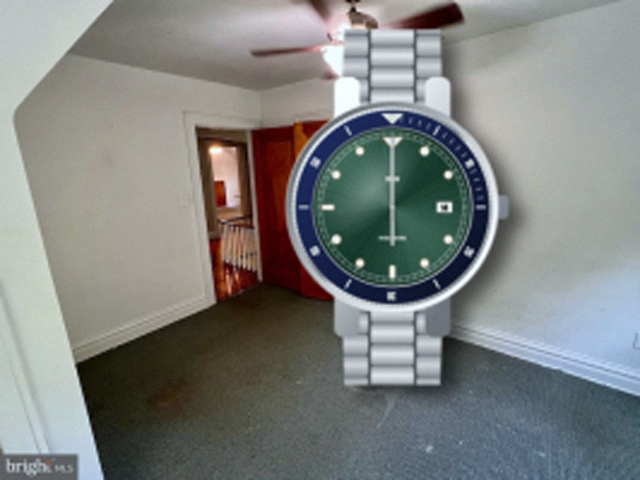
{"hour": 6, "minute": 0}
